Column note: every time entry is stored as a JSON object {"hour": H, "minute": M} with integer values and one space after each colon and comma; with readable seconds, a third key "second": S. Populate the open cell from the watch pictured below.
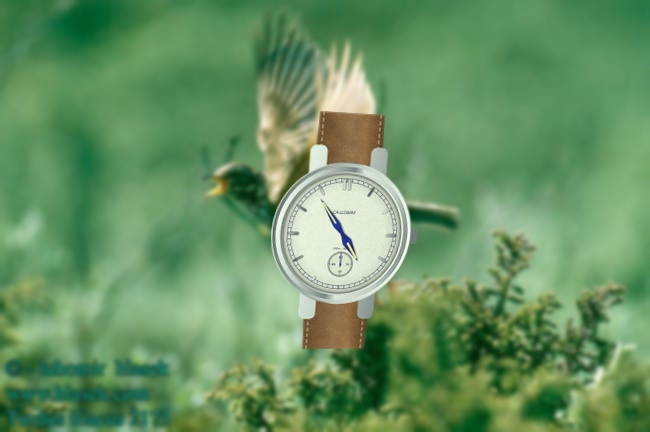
{"hour": 4, "minute": 54}
